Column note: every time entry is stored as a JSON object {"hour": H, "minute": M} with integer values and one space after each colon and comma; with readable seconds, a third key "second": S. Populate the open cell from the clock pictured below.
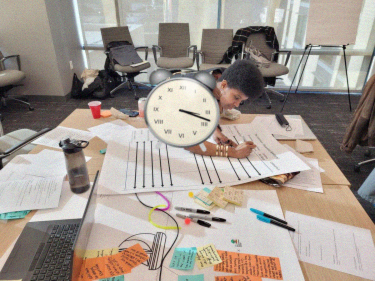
{"hour": 3, "minute": 18}
